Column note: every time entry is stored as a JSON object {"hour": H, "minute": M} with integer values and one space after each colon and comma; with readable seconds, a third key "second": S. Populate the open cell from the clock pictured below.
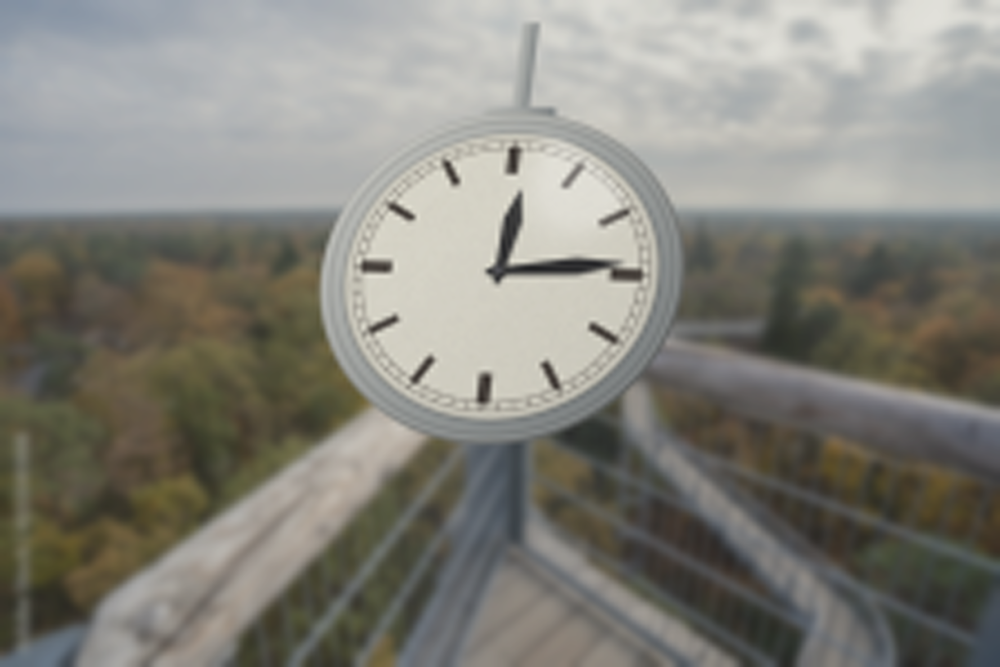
{"hour": 12, "minute": 14}
